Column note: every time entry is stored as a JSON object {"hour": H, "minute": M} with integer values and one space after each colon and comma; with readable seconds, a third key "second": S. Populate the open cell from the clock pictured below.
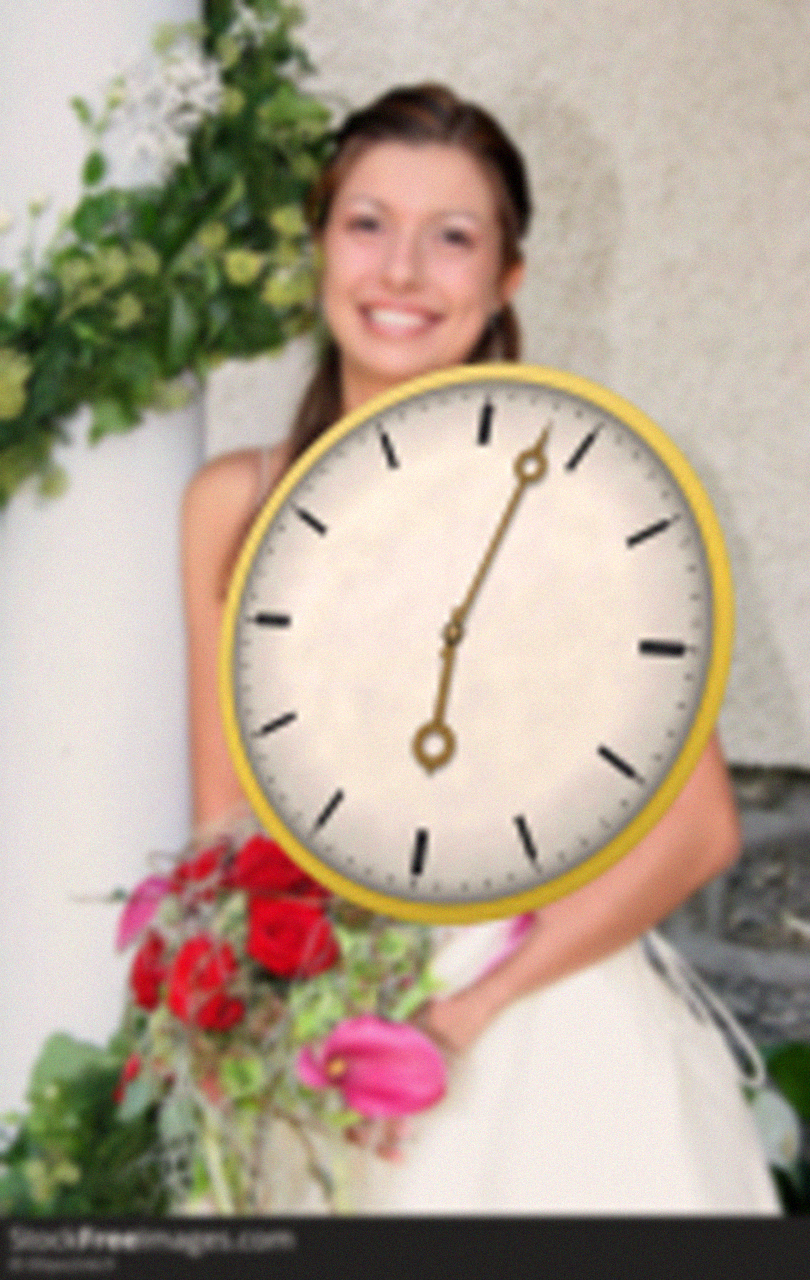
{"hour": 6, "minute": 3}
